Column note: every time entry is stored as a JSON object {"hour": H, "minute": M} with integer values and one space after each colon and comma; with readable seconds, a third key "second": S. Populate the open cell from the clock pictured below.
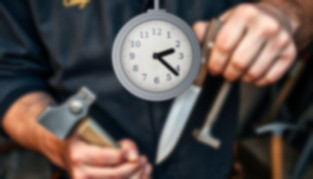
{"hour": 2, "minute": 22}
